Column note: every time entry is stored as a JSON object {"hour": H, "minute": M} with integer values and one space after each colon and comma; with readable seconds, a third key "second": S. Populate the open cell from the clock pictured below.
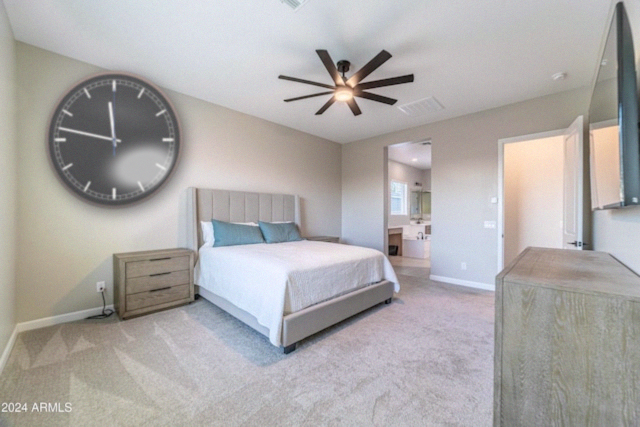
{"hour": 11, "minute": 47, "second": 0}
